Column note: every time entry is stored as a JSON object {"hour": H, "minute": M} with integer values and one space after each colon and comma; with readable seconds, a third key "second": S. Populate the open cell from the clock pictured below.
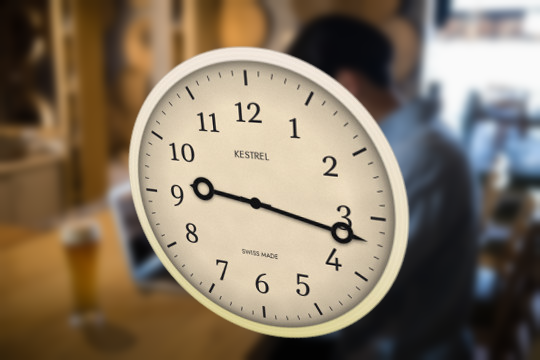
{"hour": 9, "minute": 17}
